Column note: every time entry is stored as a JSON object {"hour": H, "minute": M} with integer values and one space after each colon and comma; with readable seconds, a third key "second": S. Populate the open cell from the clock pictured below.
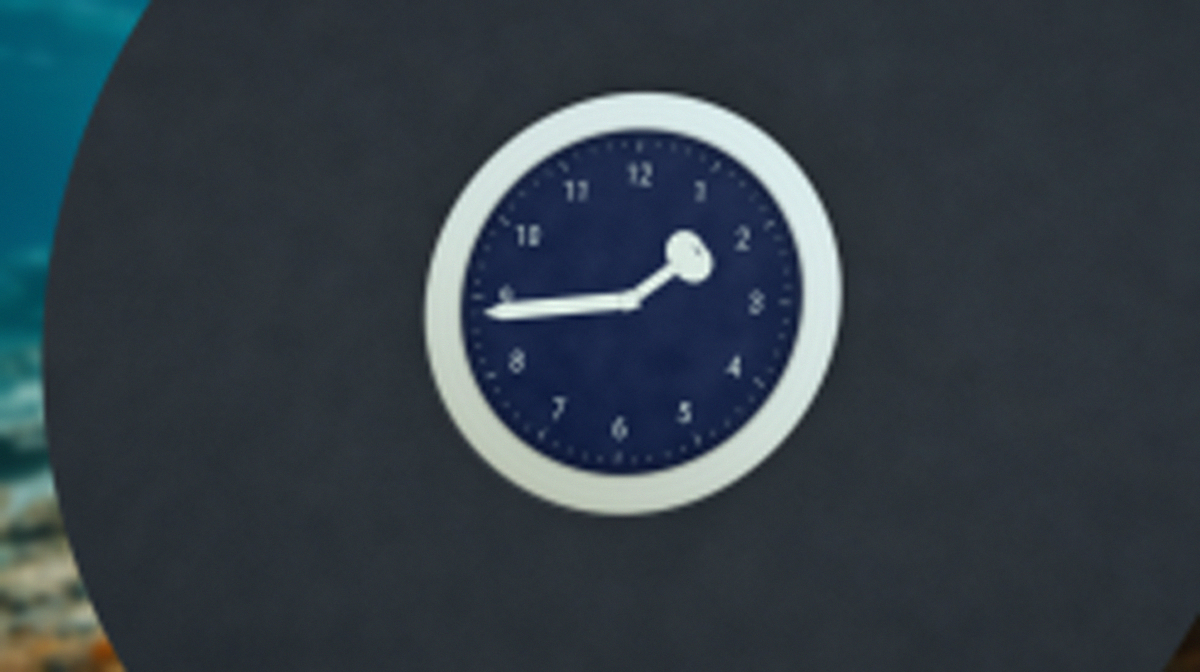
{"hour": 1, "minute": 44}
